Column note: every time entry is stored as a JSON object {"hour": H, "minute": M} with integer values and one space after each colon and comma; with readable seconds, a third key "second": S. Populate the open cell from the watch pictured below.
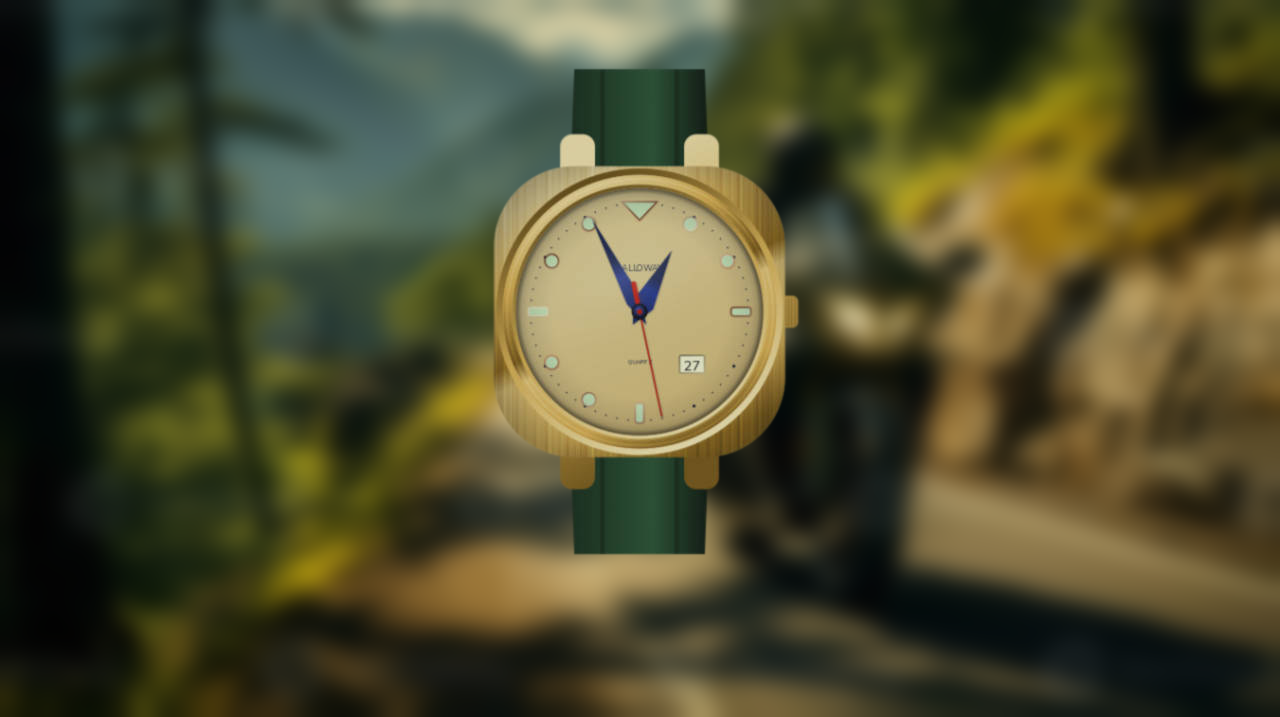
{"hour": 12, "minute": 55, "second": 28}
